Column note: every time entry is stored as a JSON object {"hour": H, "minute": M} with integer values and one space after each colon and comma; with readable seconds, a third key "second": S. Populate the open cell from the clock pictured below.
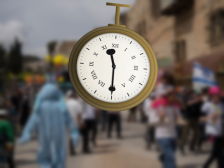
{"hour": 11, "minute": 30}
